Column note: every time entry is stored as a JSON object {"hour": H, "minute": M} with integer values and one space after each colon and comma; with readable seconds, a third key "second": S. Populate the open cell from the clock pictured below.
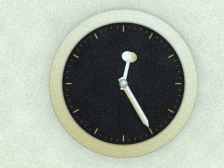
{"hour": 12, "minute": 25}
